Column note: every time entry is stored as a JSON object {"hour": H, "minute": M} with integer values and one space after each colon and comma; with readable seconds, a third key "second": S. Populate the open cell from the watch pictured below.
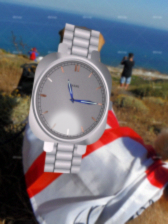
{"hour": 11, "minute": 15}
